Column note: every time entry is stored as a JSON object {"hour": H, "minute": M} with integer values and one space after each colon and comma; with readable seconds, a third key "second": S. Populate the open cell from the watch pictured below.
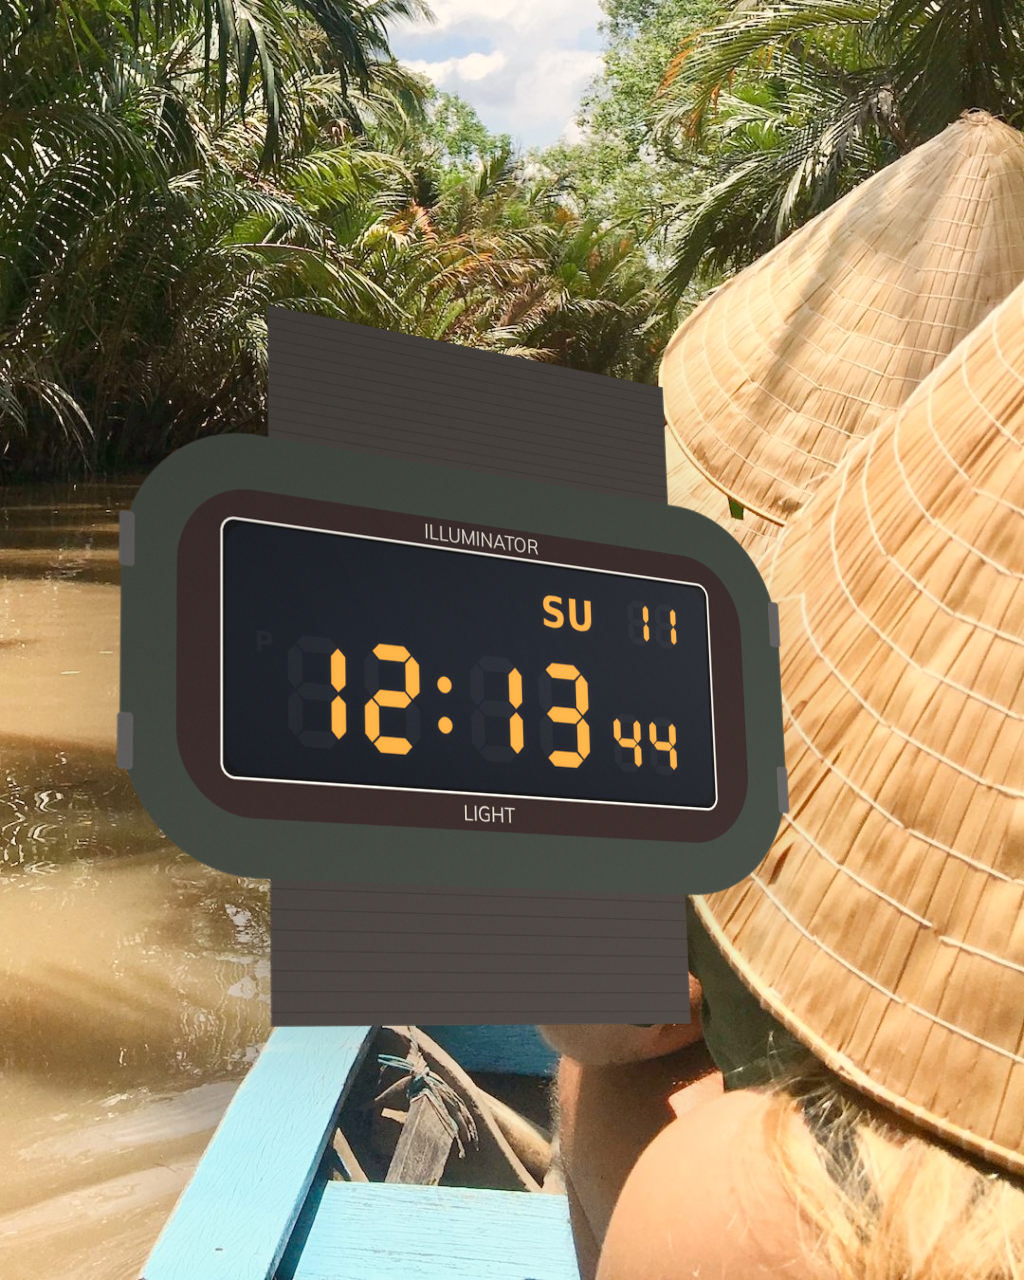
{"hour": 12, "minute": 13, "second": 44}
